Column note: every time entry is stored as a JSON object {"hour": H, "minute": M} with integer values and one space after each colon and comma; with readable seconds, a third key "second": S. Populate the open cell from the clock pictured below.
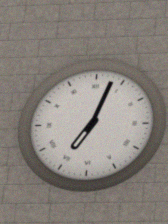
{"hour": 7, "minute": 3}
